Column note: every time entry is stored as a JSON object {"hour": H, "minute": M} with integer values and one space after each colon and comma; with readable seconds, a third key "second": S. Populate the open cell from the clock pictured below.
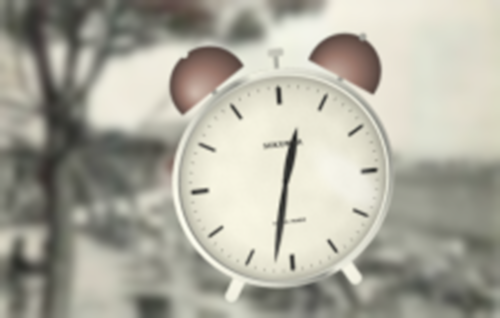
{"hour": 12, "minute": 32}
